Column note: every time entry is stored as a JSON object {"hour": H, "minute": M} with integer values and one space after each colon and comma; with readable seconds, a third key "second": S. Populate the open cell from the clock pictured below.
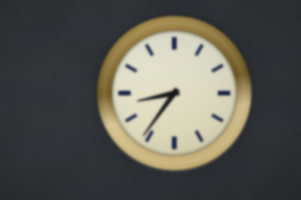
{"hour": 8, "minute": 36}
